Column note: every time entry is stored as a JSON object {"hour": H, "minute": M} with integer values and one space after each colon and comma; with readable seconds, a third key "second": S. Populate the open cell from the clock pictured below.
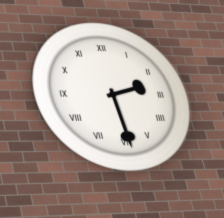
{"hour": 2, "minute": 29}
